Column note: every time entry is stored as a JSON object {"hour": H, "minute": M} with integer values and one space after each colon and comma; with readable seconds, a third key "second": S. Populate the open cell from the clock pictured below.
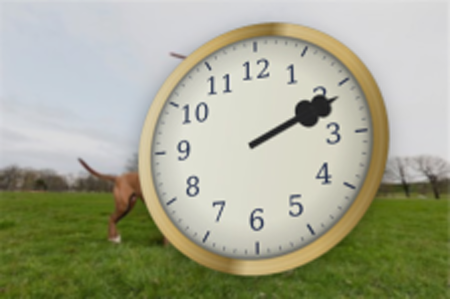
{"hour": 2, "minute": 11}
